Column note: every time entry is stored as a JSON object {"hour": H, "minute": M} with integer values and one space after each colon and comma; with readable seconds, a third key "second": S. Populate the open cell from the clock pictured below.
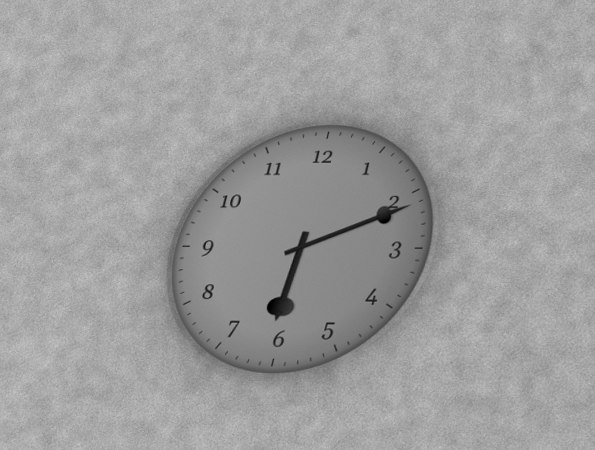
{"hour": 6, "minute": 11}
